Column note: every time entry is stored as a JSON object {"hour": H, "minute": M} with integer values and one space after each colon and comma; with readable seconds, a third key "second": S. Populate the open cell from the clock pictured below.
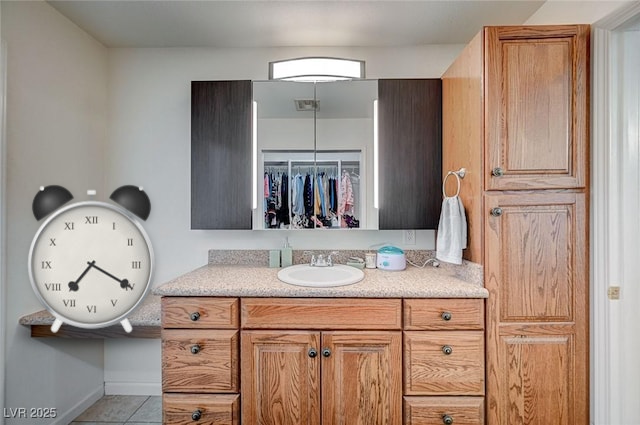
{"hour": 7, "minute": 20}
